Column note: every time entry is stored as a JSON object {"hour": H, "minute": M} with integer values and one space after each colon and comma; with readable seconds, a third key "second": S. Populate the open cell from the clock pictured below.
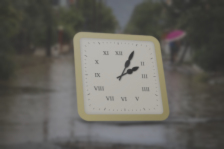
{"hour": 2, "minute": 5}
